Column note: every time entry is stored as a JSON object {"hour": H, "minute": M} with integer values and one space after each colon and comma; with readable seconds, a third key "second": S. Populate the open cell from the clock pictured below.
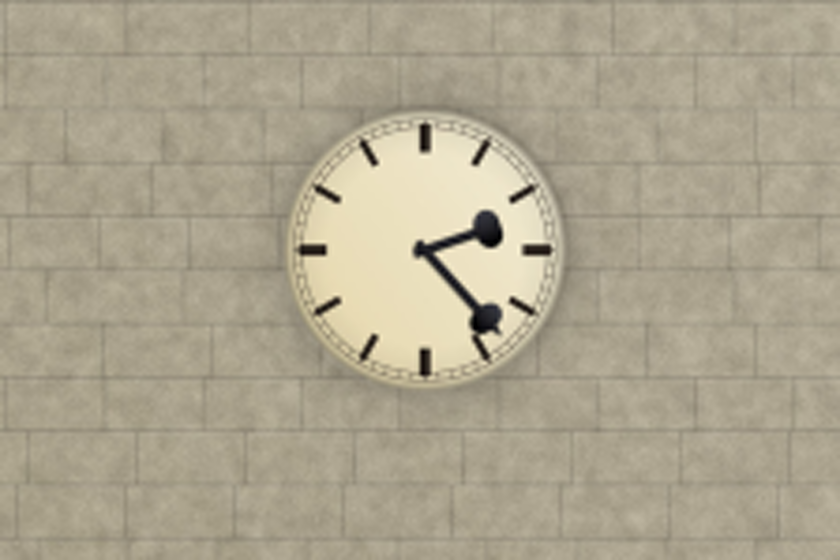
{"hour": 2, "minute": 23}
